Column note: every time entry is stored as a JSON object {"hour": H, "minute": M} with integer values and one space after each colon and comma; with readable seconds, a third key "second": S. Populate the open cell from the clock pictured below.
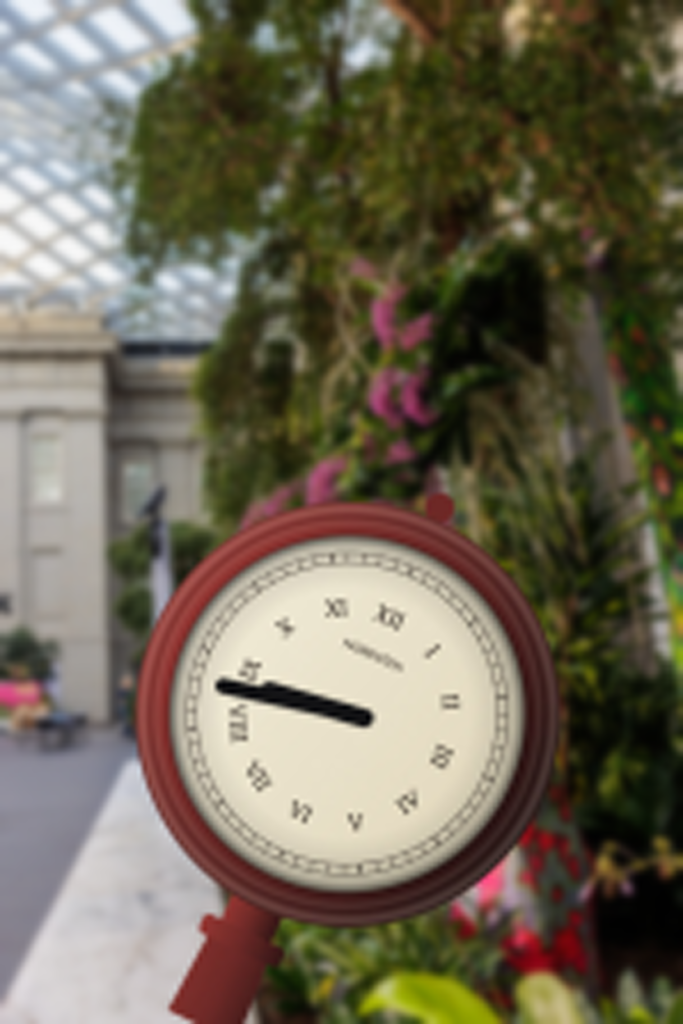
{"hour": 8, "minute": 43}
